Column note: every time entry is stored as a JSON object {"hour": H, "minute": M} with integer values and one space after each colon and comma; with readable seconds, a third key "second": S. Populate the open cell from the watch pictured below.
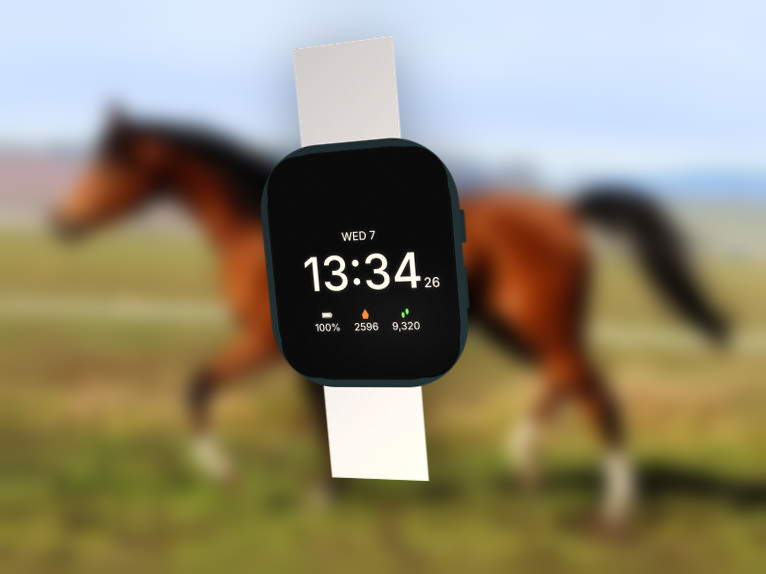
{"hour": 13, "minute": 34, "second": 26}
